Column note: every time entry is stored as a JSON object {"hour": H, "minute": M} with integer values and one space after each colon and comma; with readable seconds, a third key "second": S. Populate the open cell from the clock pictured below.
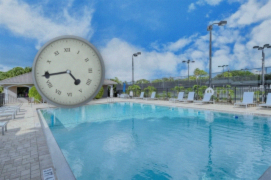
{"hour": 4, "minute": 44}
